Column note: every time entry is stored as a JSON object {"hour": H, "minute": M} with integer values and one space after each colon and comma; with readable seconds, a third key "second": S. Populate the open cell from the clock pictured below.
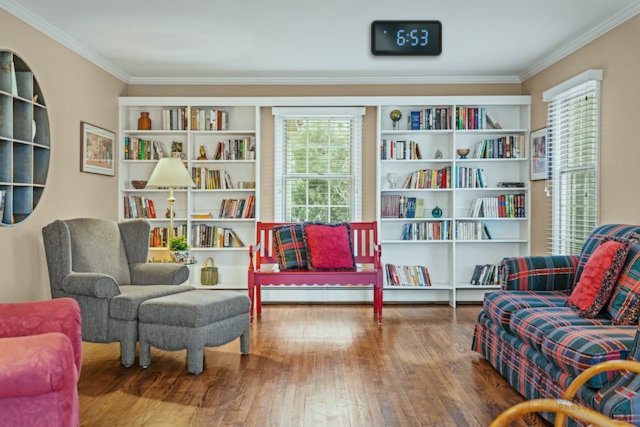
{"hour": 6, "minute": 53}
